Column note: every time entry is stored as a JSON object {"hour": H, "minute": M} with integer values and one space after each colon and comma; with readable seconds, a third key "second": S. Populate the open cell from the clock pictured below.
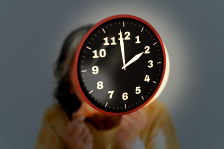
{"hour": 1, "minute": 59}
